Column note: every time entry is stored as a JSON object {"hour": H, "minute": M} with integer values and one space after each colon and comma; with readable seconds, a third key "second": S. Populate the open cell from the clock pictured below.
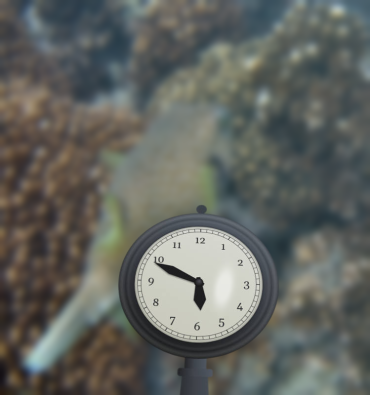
{"hour": 5, "minute": 49}
